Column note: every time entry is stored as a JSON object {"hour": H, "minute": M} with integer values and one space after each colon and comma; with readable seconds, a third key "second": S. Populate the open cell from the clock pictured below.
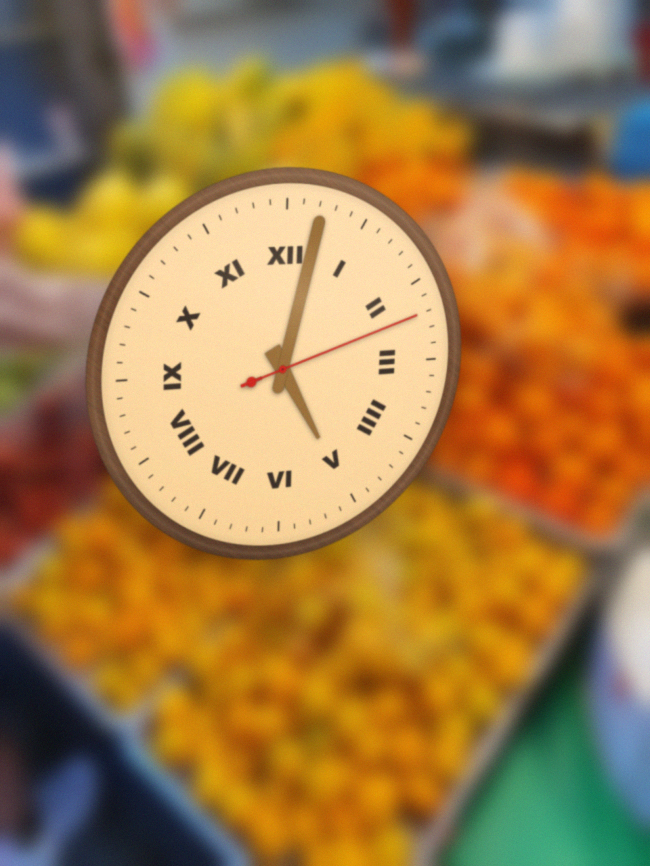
{"hour": 5, "minute": 2, "second": 12}
